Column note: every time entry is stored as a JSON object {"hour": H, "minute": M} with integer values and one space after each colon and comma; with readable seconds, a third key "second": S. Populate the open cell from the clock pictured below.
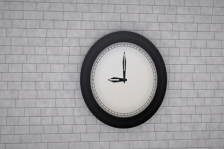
{"hour": 9, "minute": 0}
